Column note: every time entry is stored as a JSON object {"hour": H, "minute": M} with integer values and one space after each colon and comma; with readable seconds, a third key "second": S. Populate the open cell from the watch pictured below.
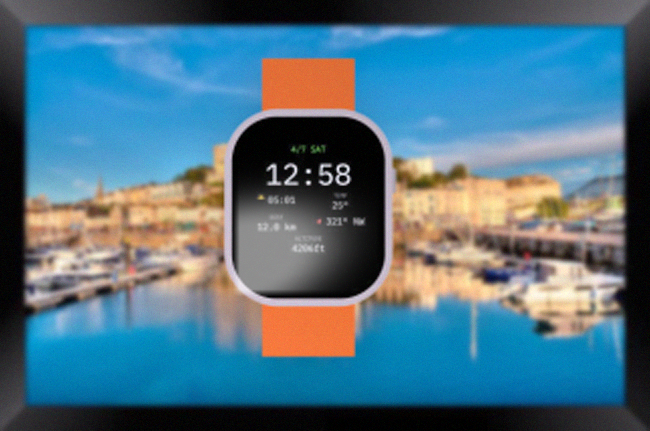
{"hour": 12, "minute": 58}
